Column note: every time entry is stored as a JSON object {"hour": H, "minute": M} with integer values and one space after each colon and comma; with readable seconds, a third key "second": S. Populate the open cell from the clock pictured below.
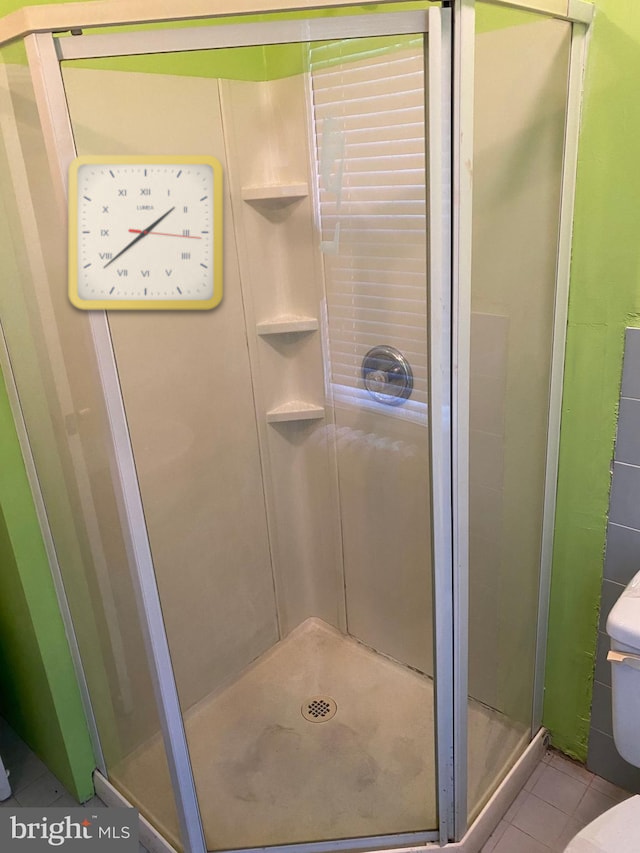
{"hour": 1, "minute": 38, "second": 16}
